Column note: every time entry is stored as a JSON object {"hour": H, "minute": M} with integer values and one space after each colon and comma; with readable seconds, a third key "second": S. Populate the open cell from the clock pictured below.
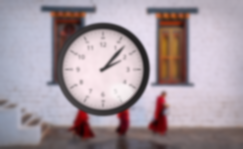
{"hour": 2, "minute": 7}
